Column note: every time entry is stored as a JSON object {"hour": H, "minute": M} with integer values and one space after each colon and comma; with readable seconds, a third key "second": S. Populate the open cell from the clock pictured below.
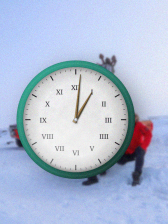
{"hour": 1, "minute": 1}
